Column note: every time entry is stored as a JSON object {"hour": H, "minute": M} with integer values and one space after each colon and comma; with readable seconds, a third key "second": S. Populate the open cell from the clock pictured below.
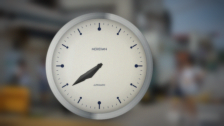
{"hour": 7, "minute": 39}
